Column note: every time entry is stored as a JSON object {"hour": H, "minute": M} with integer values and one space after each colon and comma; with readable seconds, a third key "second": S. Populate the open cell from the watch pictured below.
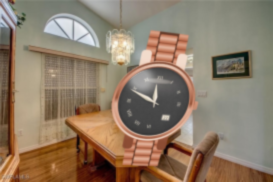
{"hour": 11, "minute": 49}
